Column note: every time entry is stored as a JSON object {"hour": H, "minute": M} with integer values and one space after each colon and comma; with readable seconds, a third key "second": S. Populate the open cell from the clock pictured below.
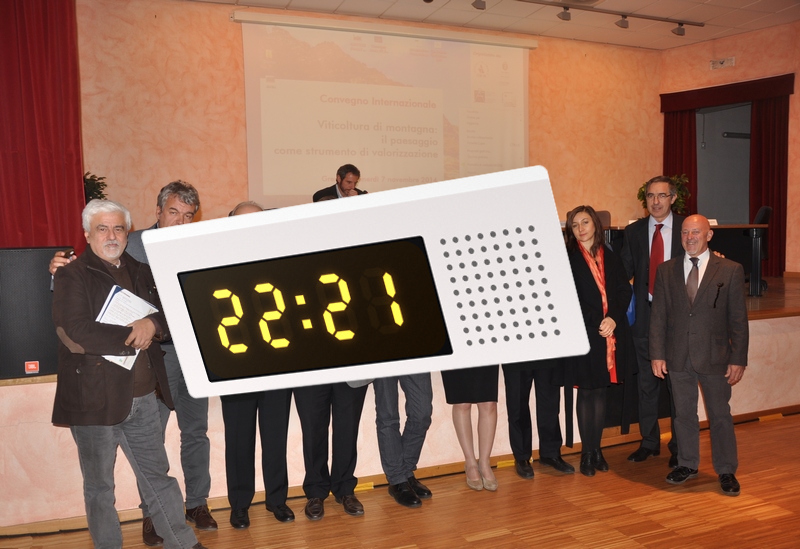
{"hour": 22, "minute": 21}
